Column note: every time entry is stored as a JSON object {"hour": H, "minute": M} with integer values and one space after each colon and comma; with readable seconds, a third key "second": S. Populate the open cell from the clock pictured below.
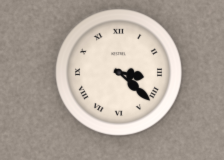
{"hour": 3, "minute": 22}
